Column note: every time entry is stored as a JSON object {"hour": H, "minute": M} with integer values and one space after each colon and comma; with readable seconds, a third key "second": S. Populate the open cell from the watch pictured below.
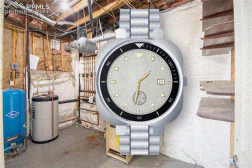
{"hour": 1, "minute": 32}
